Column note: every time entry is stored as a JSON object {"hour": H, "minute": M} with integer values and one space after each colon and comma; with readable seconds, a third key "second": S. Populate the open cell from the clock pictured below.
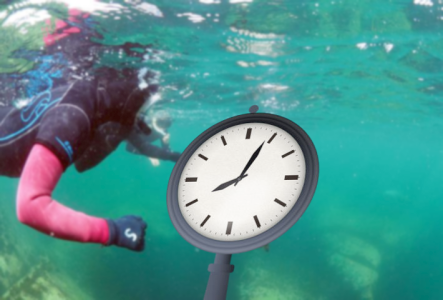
{"hour": 8, "minute": 4}
